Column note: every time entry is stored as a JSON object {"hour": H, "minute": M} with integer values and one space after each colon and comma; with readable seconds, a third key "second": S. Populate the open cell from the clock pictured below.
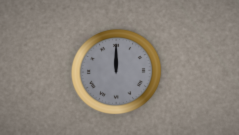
{"hour": 12, "minute": 0}
